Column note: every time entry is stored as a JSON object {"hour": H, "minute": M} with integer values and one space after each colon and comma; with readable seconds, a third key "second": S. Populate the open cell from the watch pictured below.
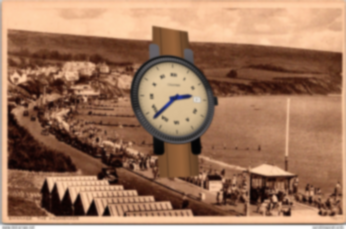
{"hour": 2, "minute": 38}
